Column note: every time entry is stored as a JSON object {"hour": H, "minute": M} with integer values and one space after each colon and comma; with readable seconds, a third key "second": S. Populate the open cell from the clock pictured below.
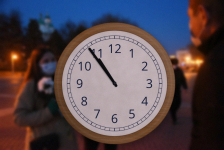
{"hour": 10, "minute": 54}
